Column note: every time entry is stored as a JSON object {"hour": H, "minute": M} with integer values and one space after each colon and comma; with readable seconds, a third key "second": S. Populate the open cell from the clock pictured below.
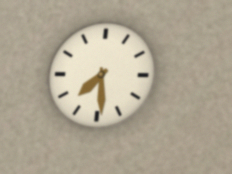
{"hour": 7, "minute": 29}
